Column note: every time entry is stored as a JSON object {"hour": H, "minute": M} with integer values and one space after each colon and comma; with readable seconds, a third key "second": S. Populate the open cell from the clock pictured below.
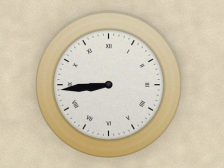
{"hour": 8, "minute": 44}
